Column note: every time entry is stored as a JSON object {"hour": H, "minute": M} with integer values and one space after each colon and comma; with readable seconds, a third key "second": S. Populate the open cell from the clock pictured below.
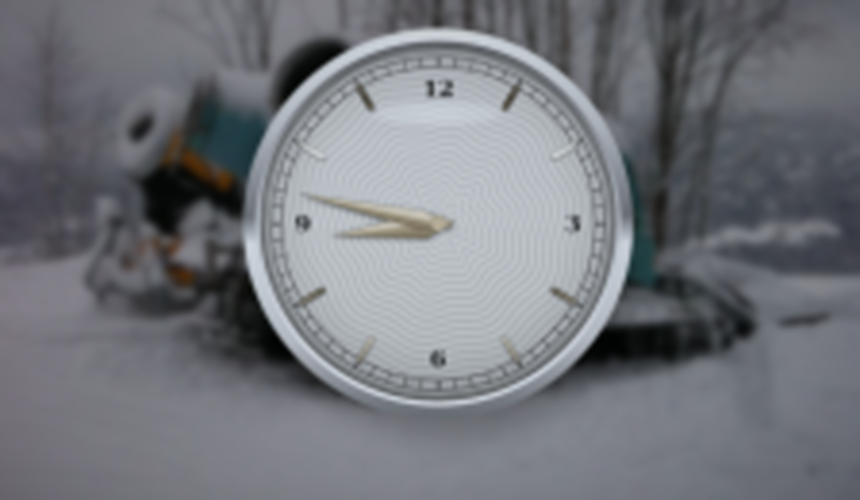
{"hour": 8, "minute": 47}
